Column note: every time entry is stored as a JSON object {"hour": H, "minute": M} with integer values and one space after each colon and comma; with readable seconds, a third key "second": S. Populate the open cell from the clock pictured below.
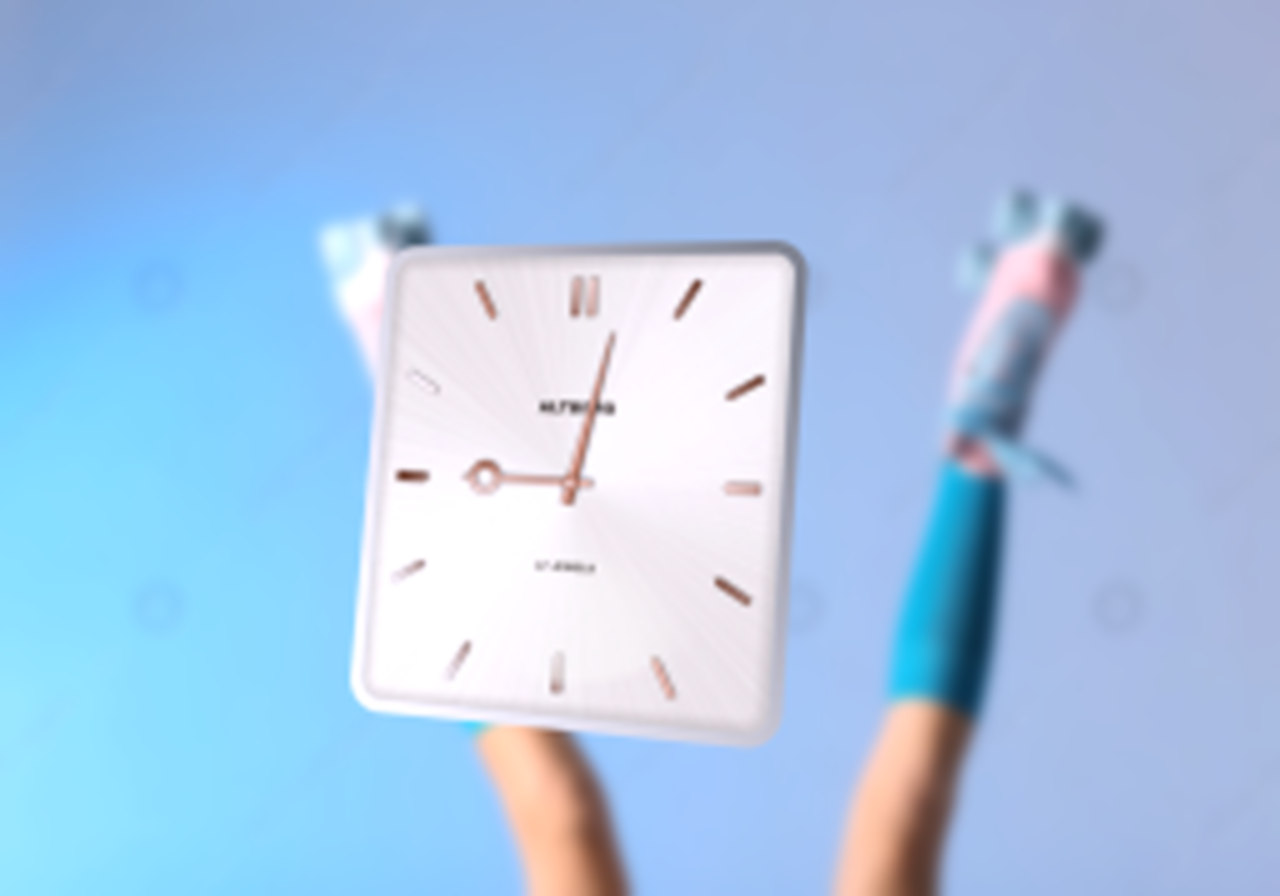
{"hour": 9, "minute": 2}
